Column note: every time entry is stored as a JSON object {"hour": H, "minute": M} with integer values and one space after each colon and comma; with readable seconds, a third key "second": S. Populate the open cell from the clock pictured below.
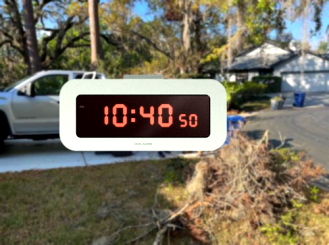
{"hour": 10, "minute": 40, "second": 50}
